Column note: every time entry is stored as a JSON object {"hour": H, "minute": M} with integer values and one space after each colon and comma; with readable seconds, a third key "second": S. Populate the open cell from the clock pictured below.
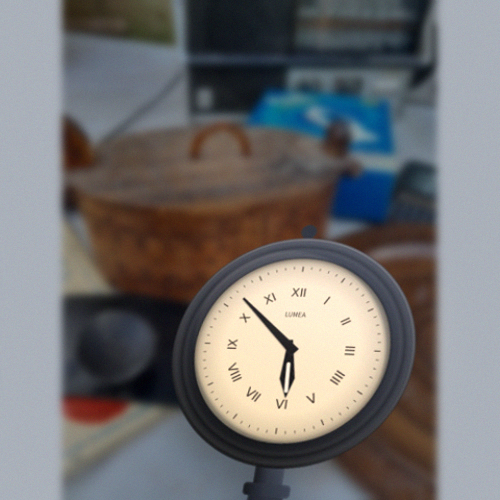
{"hour": 5, "minute": 52}
